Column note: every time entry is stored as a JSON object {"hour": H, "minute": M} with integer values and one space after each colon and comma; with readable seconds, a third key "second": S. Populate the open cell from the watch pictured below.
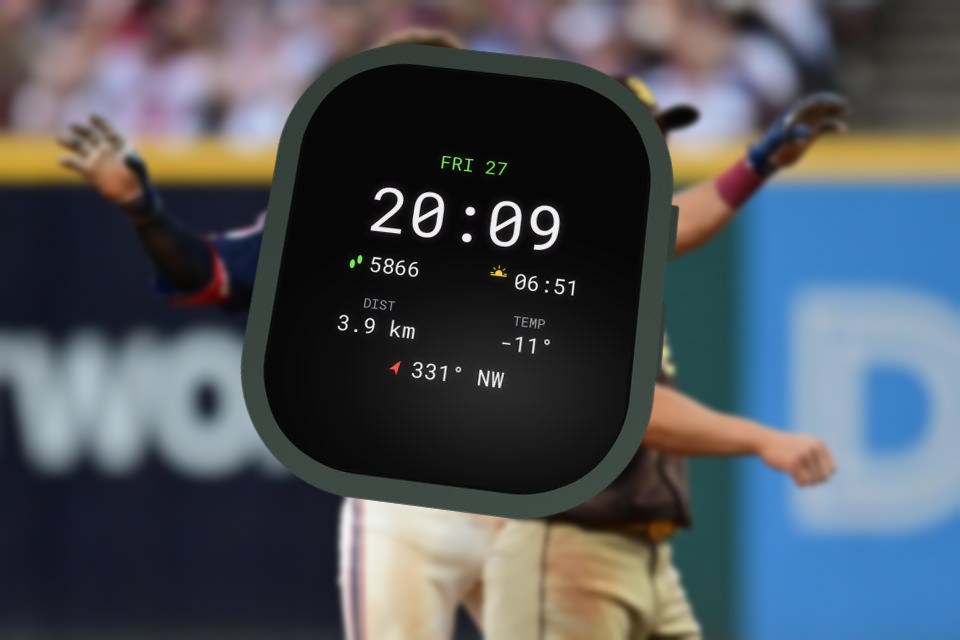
{"hour": 20, "minute": 9}
